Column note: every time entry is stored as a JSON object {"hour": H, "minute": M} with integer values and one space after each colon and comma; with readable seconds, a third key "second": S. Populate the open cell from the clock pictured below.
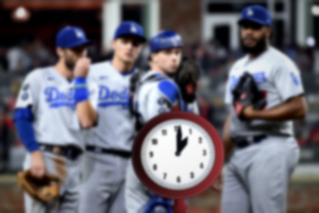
{"hour": 1, "minute": 1}
